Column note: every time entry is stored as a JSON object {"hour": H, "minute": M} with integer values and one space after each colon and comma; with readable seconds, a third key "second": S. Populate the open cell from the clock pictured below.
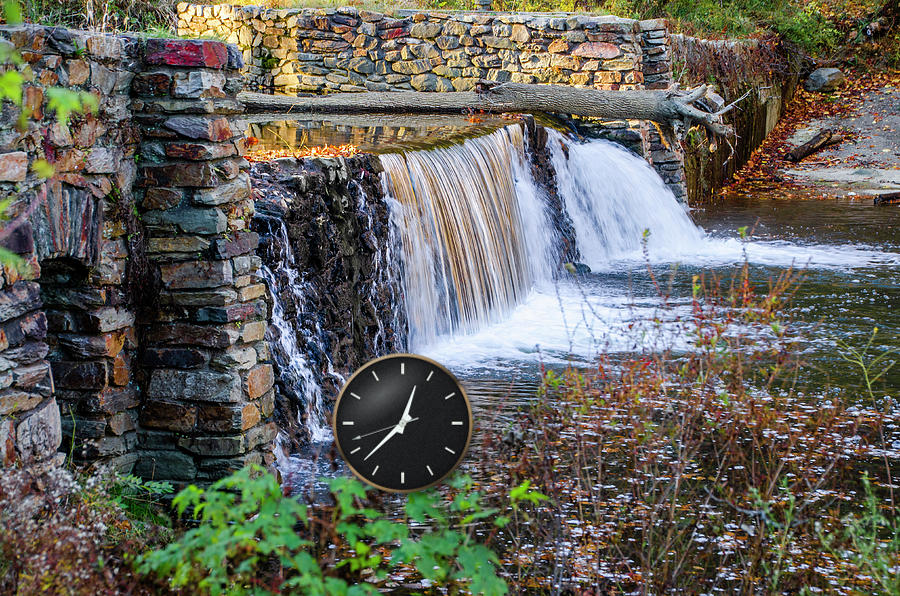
{"hour": 12, "minute": 37, "second": 42}
